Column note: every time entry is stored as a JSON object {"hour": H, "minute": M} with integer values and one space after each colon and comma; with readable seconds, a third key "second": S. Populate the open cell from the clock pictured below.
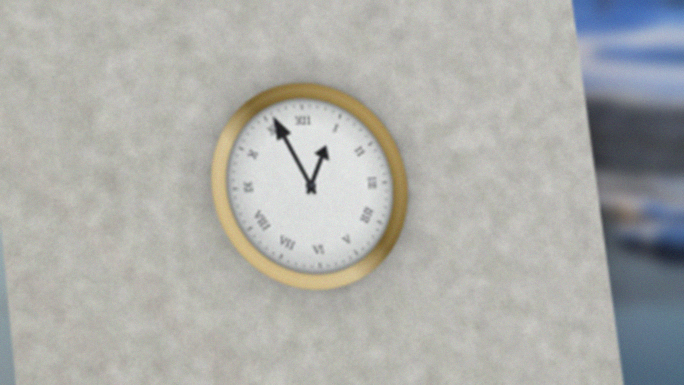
{"hour": 12, "minute": 56}
